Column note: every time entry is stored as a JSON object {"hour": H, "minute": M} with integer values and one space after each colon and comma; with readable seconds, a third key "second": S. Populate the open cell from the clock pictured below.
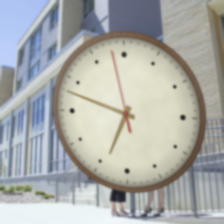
{"hour": 6, "minute": 47, "second": 58}
